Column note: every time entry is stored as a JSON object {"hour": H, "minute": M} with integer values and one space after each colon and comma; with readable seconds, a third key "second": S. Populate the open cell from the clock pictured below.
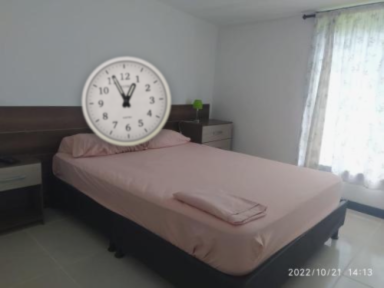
{"hour": 12, "minute": 56}
